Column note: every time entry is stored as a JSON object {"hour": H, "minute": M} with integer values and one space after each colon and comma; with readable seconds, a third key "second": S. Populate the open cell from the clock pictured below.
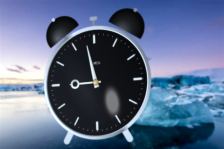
{"hour": 8, "minute": 58}
